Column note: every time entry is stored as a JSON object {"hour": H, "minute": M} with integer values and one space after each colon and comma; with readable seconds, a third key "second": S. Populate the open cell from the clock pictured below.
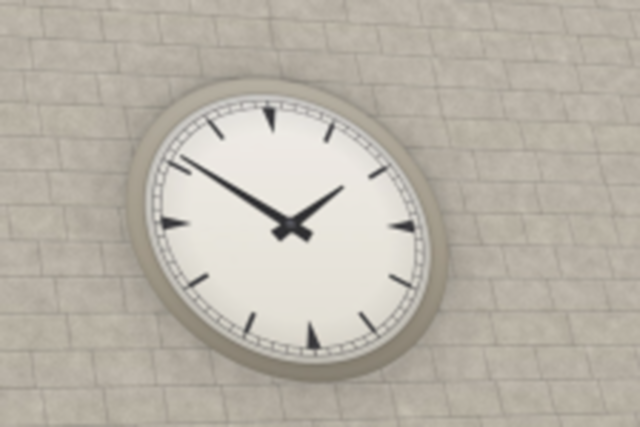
{"hour": 1, "minute": 51}
